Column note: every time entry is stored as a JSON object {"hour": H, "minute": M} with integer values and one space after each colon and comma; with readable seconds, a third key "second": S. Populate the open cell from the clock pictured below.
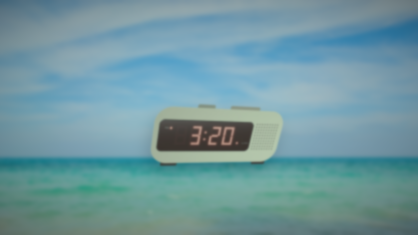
{"hour": 3, "minute": 20}
